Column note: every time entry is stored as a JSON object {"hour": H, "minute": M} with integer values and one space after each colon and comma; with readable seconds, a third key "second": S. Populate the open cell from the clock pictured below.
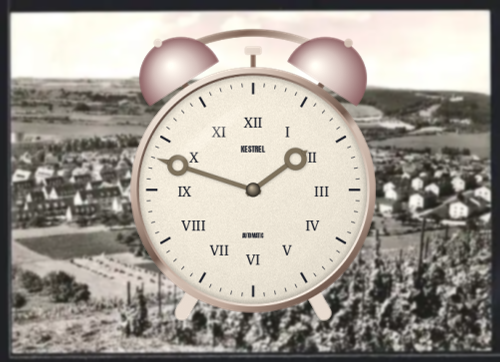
{"hour": 1, "minute": 48}
